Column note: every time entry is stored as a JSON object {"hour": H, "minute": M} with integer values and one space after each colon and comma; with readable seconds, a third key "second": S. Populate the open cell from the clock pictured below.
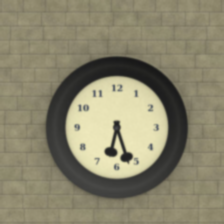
{"hour": 6, "minute": 27}
